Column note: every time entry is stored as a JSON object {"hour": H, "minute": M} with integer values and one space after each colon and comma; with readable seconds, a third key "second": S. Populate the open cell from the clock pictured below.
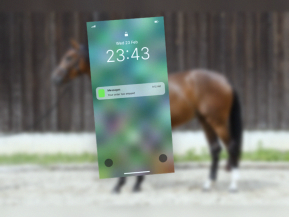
{"hour": 23, "minute": 43}
